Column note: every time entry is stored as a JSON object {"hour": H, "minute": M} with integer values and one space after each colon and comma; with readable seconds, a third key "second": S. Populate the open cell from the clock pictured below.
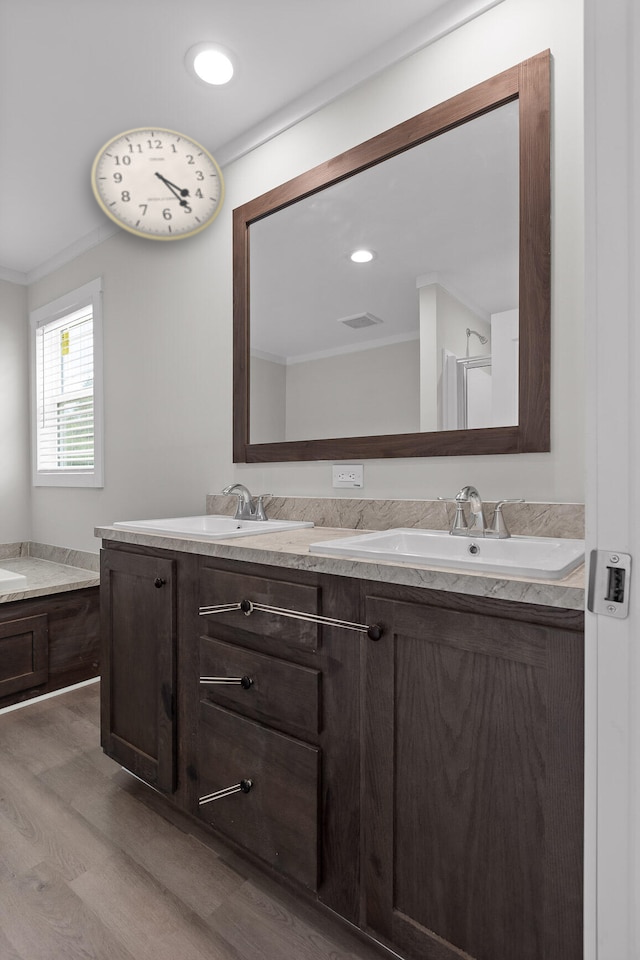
{"hour": 4, "minute": 25}
